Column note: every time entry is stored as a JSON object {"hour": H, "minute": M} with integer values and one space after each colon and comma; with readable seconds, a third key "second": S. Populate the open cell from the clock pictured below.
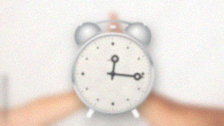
{"hour": 12, "minute": 16}
